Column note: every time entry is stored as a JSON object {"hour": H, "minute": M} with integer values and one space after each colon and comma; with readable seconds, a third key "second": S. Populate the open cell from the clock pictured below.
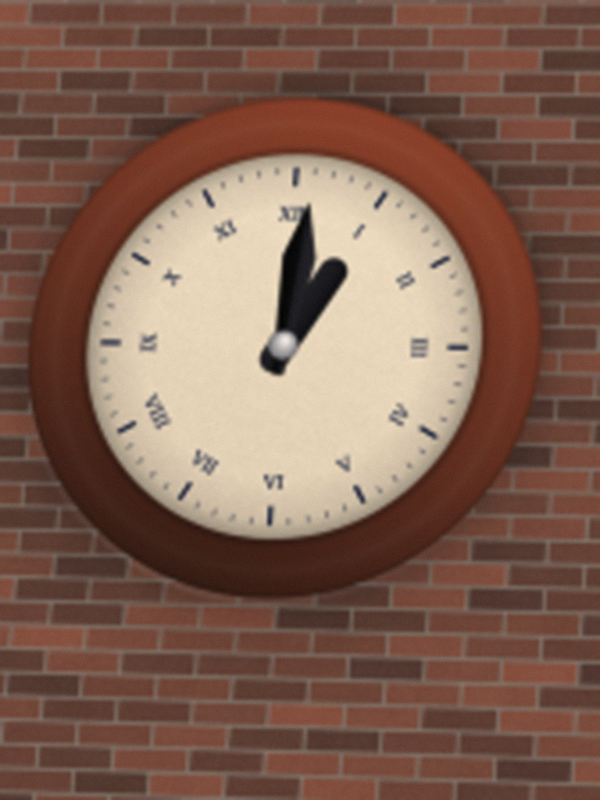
{"hour": 1, "minute": 1}
